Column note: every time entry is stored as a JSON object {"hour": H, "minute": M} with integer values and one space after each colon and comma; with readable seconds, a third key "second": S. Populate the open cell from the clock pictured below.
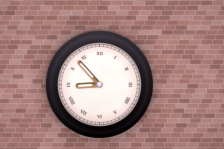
{"hour": 8, "minute": 53}
